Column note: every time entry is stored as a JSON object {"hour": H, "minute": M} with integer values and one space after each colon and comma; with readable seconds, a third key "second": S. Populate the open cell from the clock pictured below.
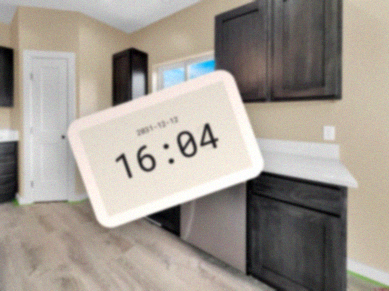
{"hour": 16, "minute": 4}
